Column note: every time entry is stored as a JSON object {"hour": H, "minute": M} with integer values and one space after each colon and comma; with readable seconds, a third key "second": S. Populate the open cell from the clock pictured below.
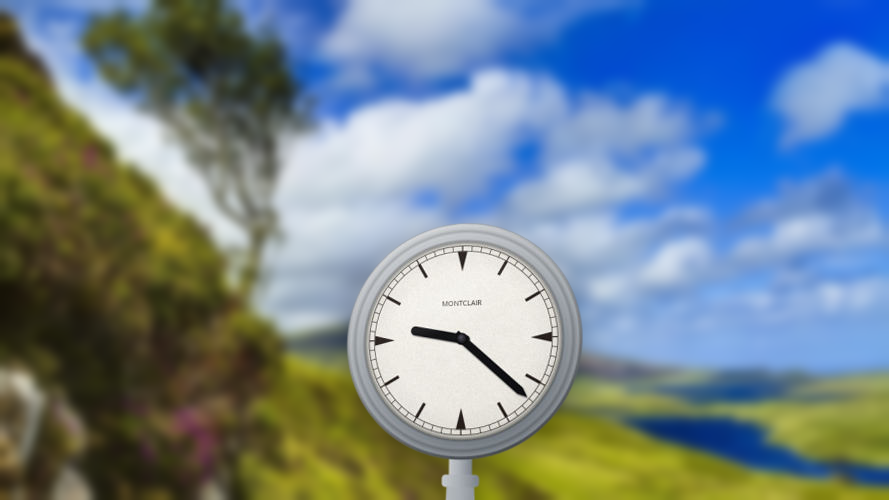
{"hour": 9, "minute": 22}
